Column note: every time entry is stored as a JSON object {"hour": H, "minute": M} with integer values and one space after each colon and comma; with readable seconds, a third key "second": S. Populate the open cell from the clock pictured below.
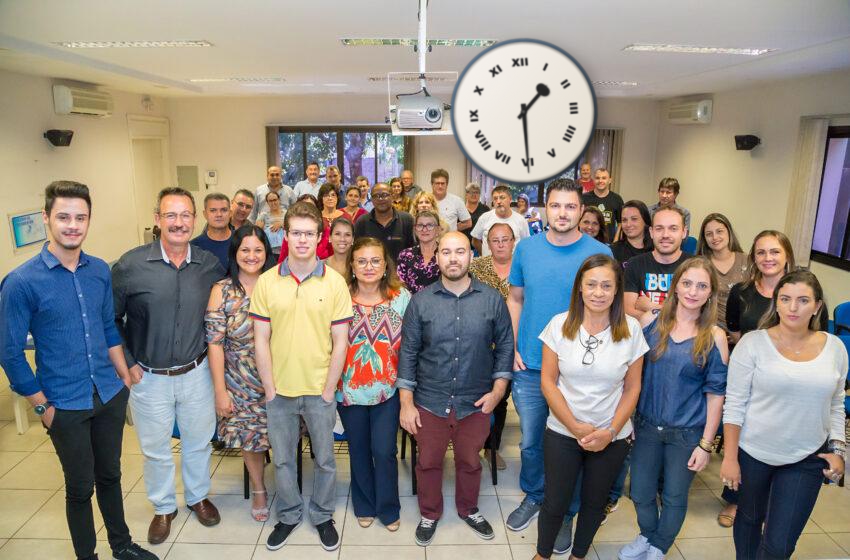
{"hour": 1, "minute": 30}
